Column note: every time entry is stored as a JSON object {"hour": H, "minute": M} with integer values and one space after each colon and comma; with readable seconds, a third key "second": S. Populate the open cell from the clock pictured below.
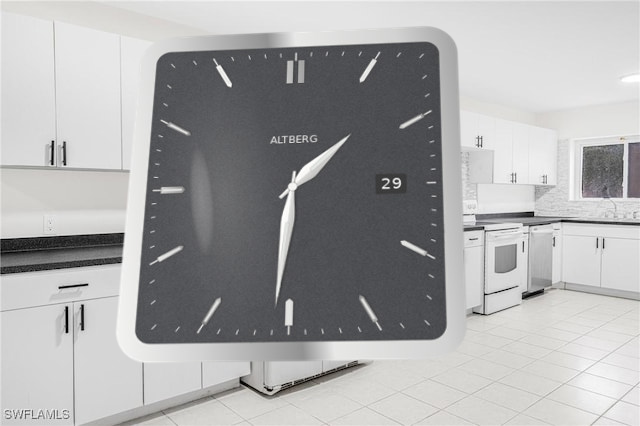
{"hour": 1, "minute": 31}
